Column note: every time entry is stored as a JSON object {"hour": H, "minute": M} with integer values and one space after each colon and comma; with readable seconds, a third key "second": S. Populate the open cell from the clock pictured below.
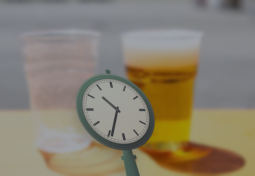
{"hour": 10, "minute": 34}
